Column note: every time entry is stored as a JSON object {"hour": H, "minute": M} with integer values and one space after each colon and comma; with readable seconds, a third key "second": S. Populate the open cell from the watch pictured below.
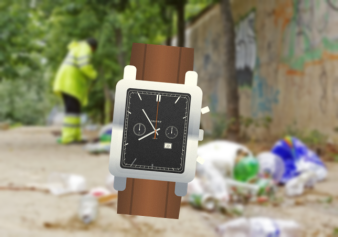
{"hour": 7, "minute": 54}
